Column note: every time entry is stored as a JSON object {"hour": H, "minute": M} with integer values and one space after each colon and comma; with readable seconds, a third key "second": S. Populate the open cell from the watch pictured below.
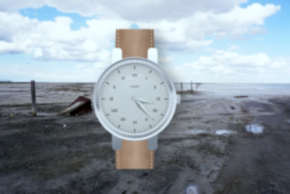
{"hour": 3, "minute": 23}
